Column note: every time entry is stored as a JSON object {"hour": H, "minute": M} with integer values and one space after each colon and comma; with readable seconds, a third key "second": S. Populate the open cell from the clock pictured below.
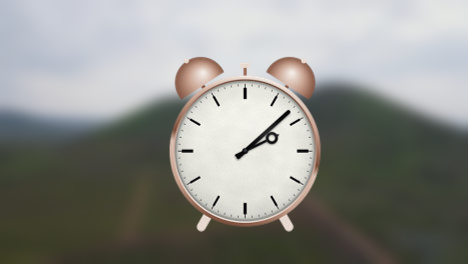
{"hour": 2, "minute": 8}
